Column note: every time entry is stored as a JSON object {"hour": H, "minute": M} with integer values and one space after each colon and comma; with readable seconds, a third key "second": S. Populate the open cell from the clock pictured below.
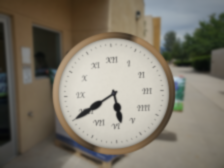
{"hour": 5, "minute": 40}
